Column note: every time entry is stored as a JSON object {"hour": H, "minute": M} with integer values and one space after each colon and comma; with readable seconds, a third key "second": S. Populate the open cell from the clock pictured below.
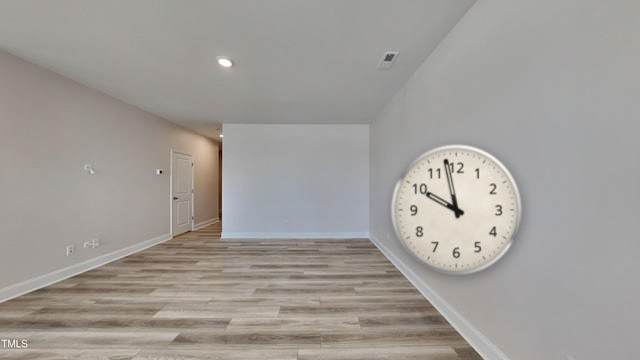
{"hour": 9, "minute": 58}
